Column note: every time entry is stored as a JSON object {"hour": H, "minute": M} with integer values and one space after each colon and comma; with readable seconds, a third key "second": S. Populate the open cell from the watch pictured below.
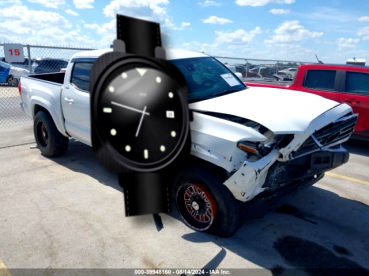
{"hour": 6, "minute": 47}
